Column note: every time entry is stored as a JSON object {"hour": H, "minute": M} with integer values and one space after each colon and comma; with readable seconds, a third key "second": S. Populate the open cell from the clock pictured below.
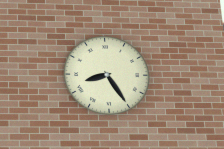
{"hour": 8, "minute": 25}
